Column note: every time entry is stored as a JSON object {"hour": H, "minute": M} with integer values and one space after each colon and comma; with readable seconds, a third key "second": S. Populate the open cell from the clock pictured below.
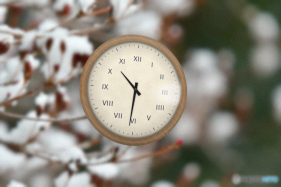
{"hour": 10, "minute": 31}
